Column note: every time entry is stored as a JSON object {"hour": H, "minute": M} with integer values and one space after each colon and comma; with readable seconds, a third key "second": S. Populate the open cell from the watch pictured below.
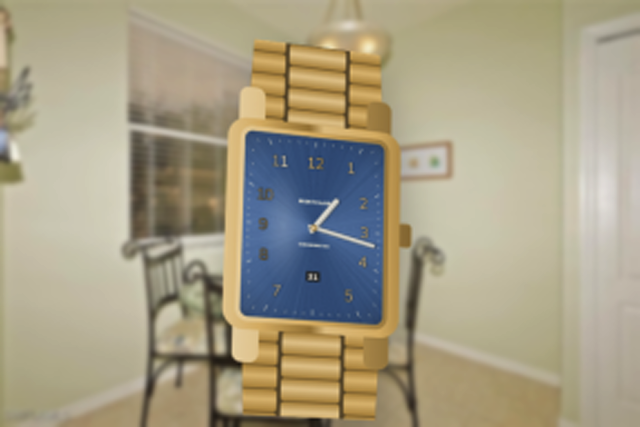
{"hour": 1, "minute": 17}
